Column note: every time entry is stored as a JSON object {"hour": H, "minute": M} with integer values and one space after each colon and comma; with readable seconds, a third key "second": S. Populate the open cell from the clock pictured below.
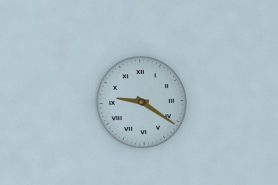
{"hour": 9, "minute": 21}
